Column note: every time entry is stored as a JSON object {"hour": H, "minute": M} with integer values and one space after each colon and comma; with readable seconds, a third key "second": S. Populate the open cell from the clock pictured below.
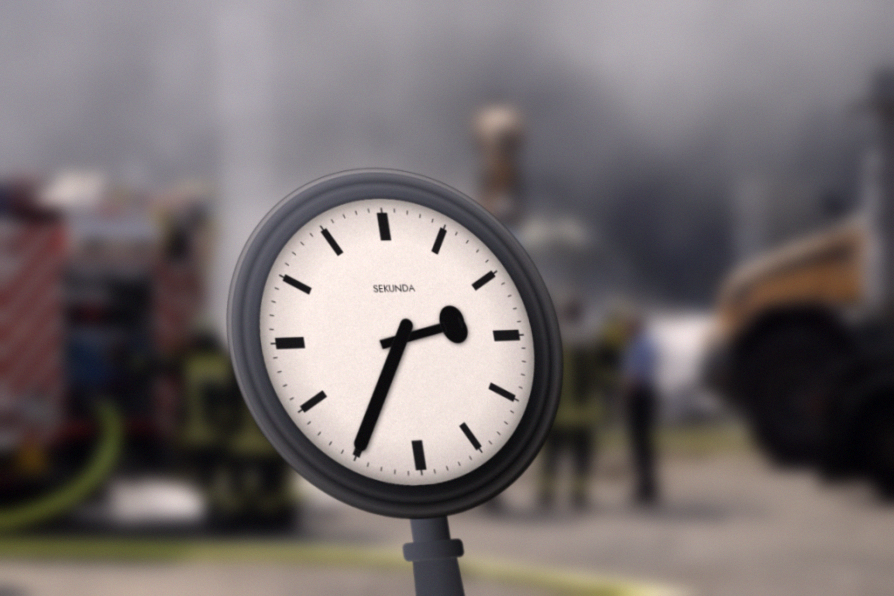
{"hour": 2, "minute": 35}
